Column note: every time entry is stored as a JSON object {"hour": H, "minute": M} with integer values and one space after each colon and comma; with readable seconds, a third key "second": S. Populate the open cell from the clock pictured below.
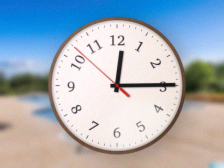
{"hour": 12, "minute": 14, "second": 52}
